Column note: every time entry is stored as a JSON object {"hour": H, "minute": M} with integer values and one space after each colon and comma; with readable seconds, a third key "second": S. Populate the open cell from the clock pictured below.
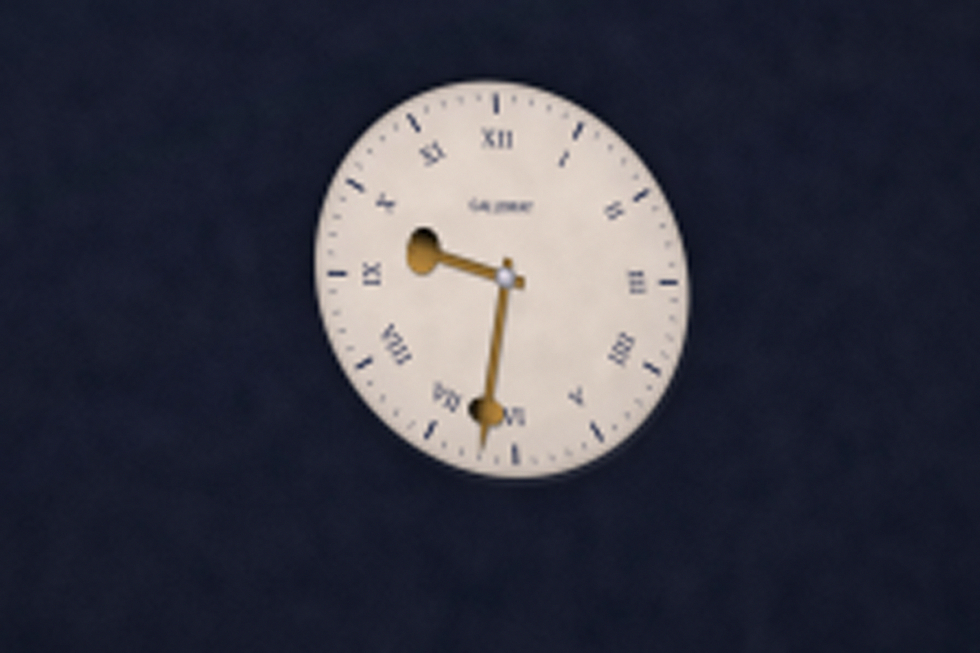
{"hour": 9, "minute": 32}
